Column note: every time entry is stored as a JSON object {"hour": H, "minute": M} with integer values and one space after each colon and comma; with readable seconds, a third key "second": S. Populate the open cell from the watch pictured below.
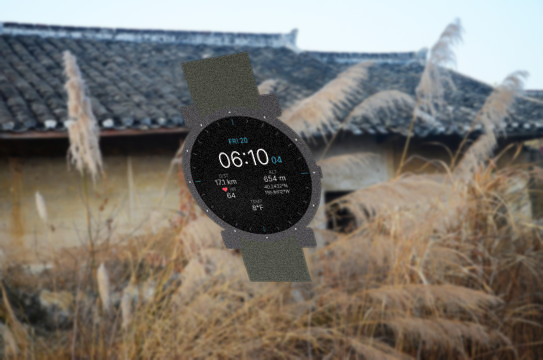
{"hour": 6, "minute": 10, "second": 4}
